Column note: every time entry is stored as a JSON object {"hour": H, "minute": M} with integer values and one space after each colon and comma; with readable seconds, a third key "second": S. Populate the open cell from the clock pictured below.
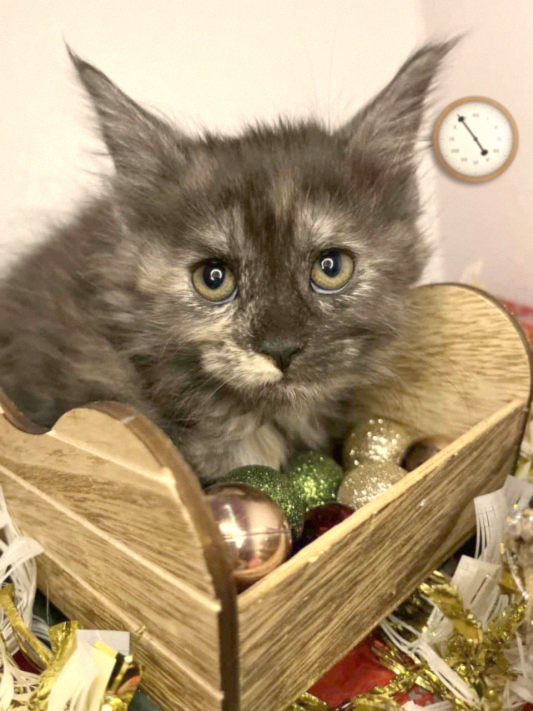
{"hour": 4, "minute": 54}
